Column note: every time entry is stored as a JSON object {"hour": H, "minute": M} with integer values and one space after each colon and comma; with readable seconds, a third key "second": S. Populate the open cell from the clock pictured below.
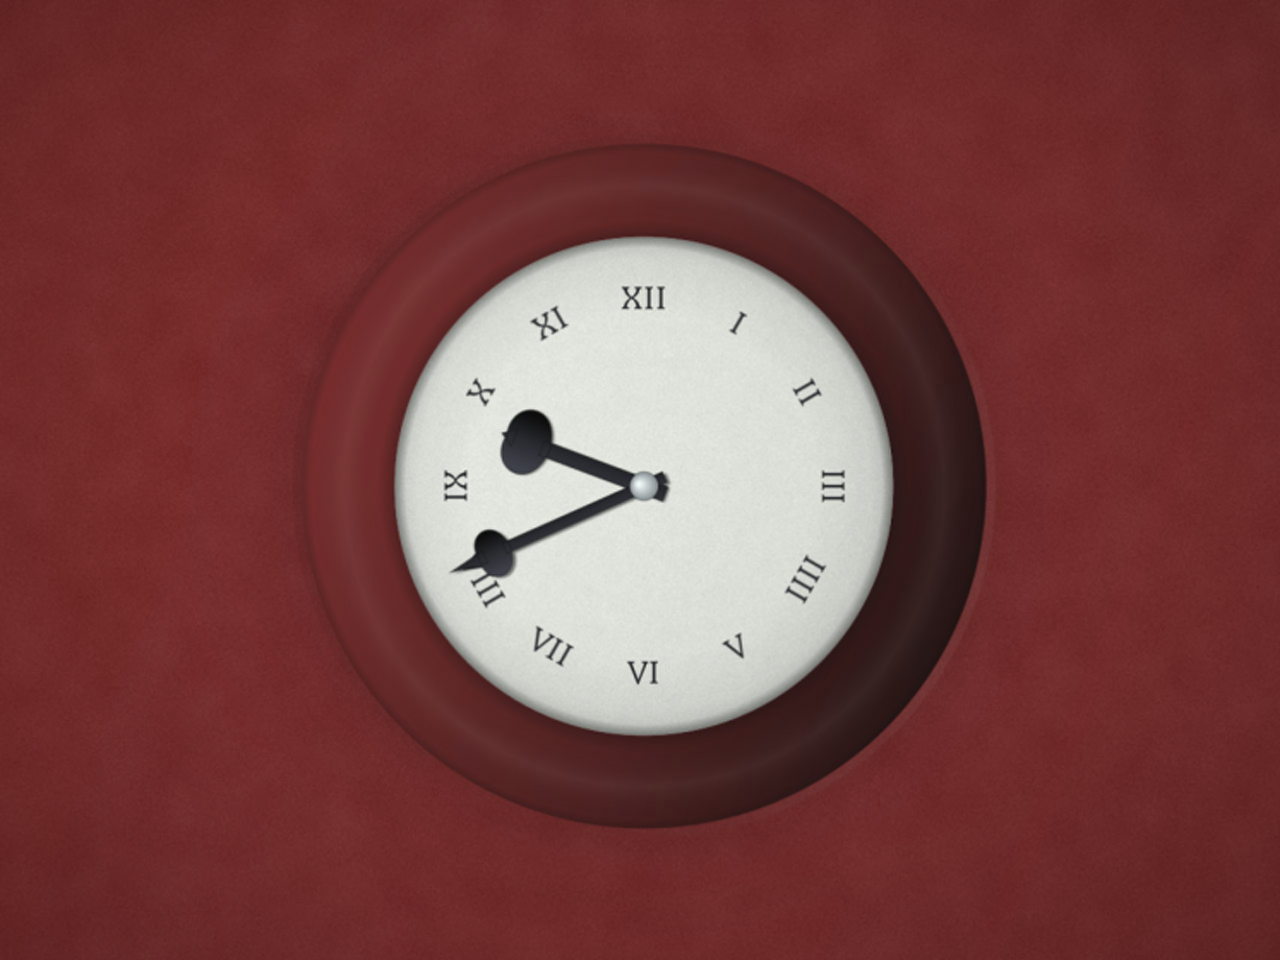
{"hour": 9, "minute": 41}
